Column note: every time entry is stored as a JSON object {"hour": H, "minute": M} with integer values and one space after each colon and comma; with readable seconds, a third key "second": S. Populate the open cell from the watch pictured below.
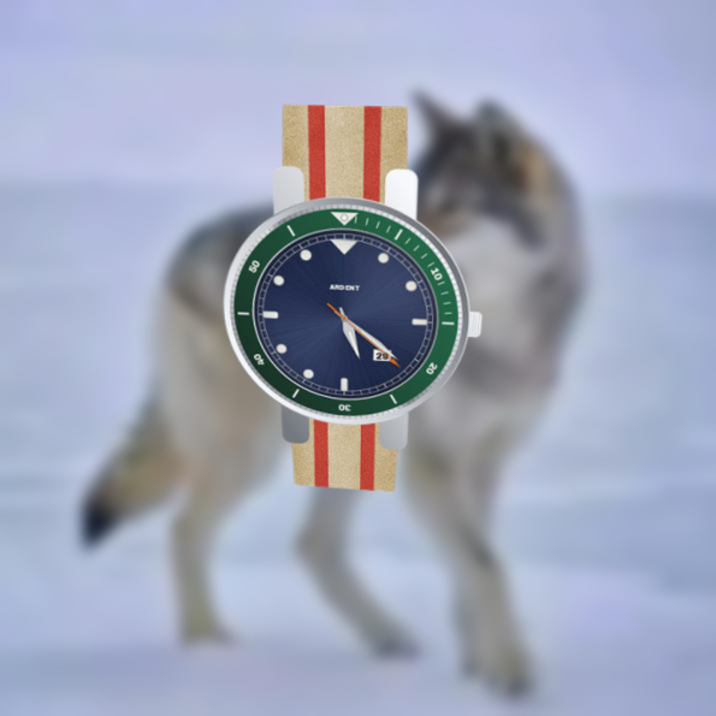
{"hour": 5, "minute": 21, "second": 22}
